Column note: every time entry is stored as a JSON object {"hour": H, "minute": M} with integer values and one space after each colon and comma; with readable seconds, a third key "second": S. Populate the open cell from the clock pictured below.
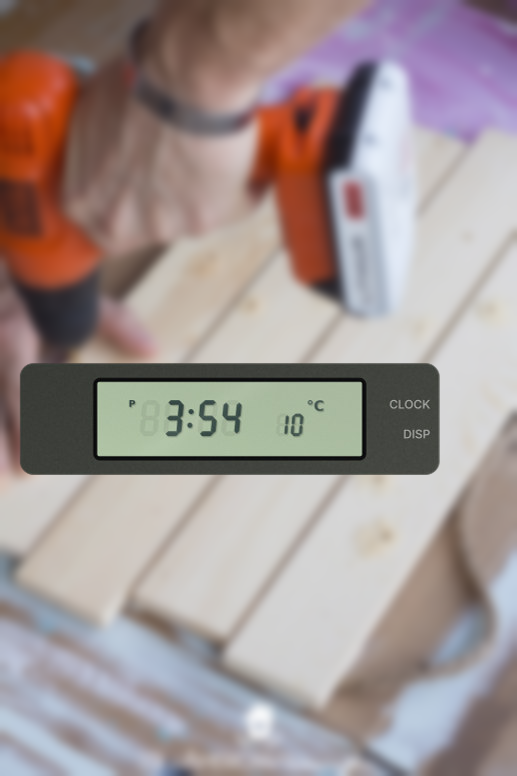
{"hour": 3, "minute": 54}
